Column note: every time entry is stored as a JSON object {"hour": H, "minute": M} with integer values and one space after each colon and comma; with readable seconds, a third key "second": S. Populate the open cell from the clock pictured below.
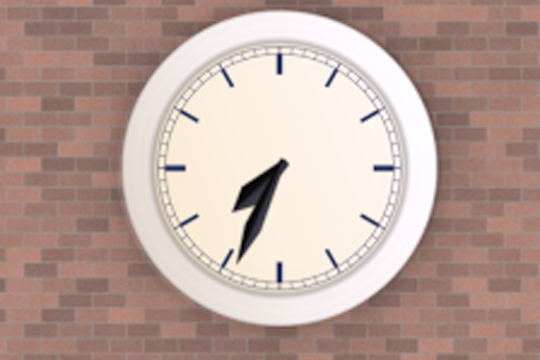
{"hour": 7, "minute": 34}
